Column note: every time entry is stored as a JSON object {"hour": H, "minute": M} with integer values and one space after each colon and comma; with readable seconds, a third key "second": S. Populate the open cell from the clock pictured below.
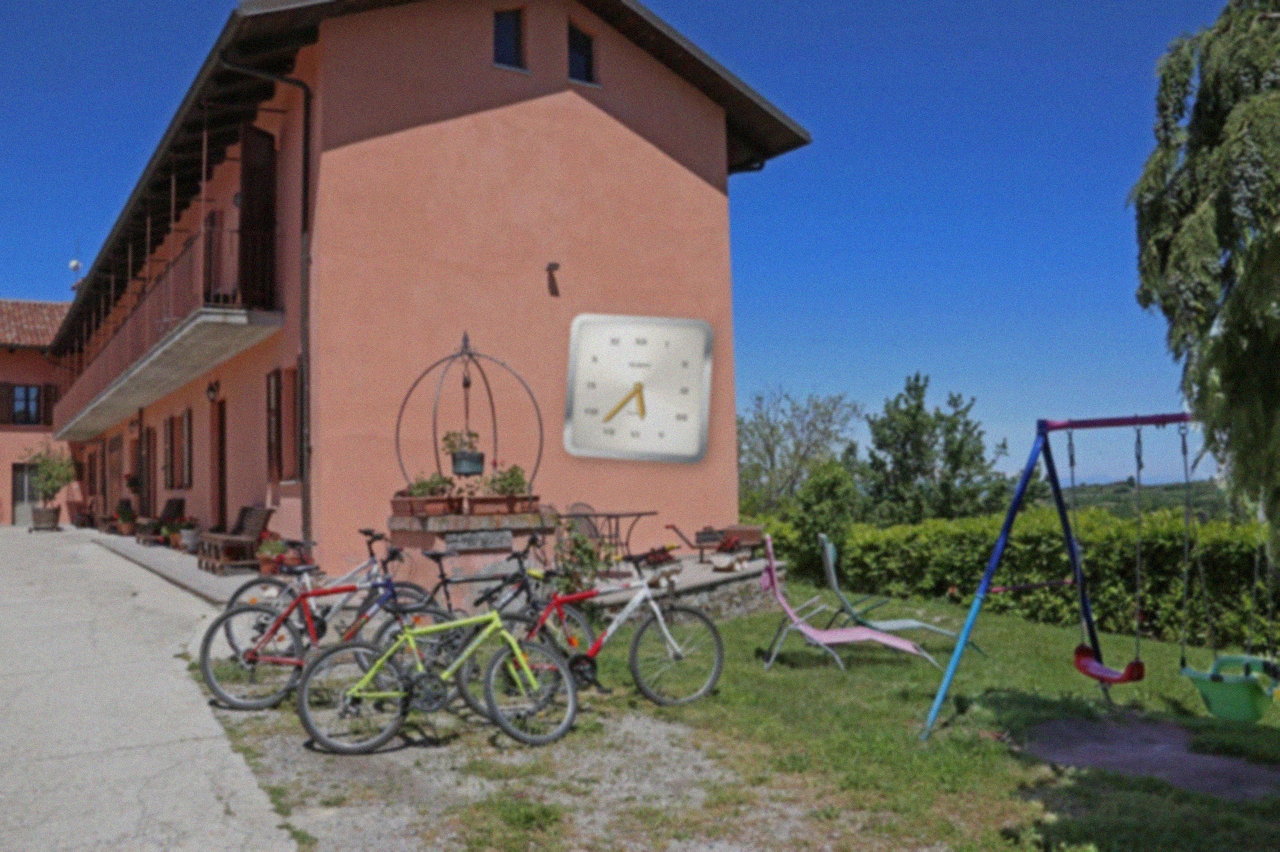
{"hour": 5, "minute": 37}
